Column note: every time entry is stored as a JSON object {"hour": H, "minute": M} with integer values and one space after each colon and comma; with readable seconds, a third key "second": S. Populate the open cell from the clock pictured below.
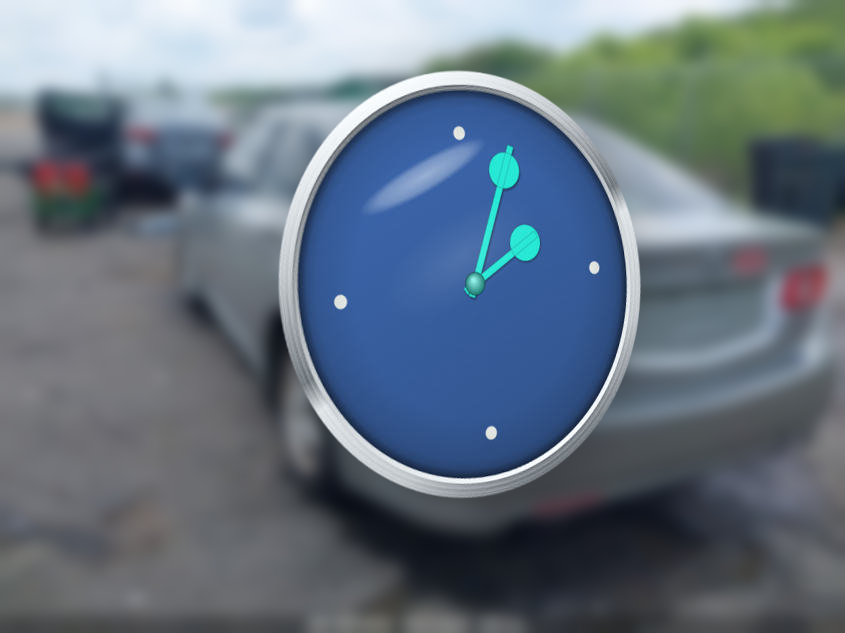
{"hour": 2, "minute": 4}
